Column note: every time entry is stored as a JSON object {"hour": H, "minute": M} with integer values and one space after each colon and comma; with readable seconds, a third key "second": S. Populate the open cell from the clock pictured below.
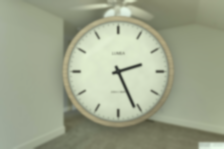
{"hour": 2, "minute": 26}
